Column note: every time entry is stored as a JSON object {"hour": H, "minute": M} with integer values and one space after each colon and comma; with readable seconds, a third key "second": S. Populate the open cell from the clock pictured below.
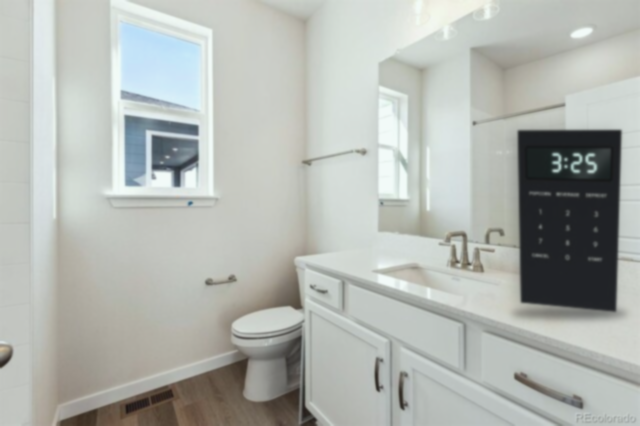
{"hour": 3, "minute": 25}
